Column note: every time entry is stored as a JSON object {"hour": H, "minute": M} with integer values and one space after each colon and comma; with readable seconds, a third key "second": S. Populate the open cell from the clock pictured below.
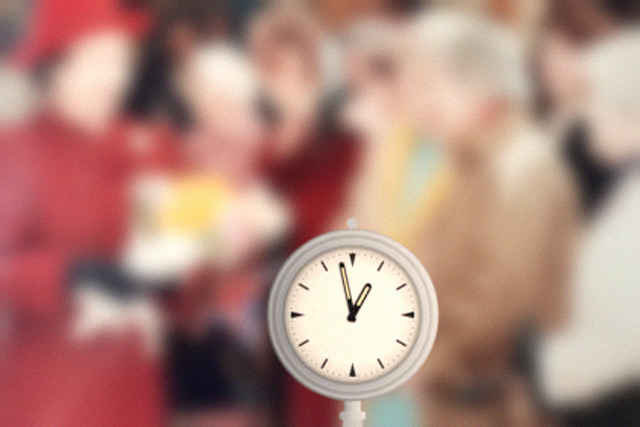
{"hour": 12, "minute": 58}
